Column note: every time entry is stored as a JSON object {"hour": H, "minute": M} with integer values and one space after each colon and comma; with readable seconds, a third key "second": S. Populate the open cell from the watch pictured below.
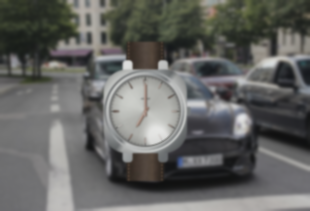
{"hour": 7, "minute": 0}
